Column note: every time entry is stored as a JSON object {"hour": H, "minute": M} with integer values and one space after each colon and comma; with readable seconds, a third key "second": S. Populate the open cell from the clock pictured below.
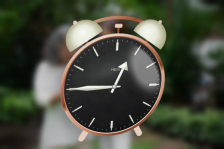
{"hour": 12, "minute": 45}
